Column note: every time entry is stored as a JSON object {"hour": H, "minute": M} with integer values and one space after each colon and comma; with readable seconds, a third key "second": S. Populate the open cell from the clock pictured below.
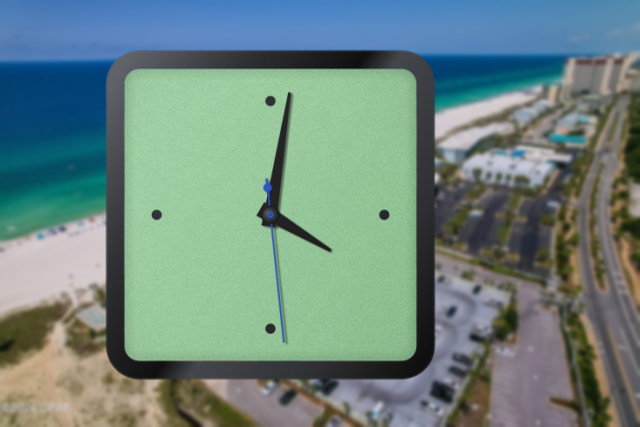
{"hour": 4, "minute": 1, "second": 29}
